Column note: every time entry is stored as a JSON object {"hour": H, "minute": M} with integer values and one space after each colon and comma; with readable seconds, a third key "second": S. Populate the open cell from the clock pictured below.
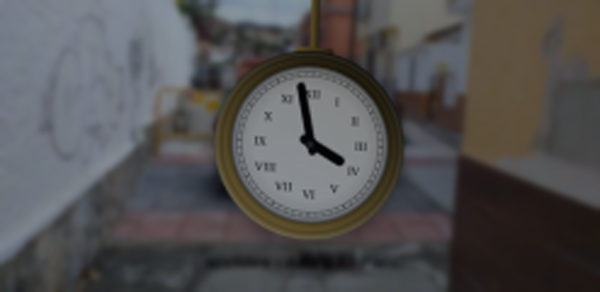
{"hour": 3, "minute": 58}
